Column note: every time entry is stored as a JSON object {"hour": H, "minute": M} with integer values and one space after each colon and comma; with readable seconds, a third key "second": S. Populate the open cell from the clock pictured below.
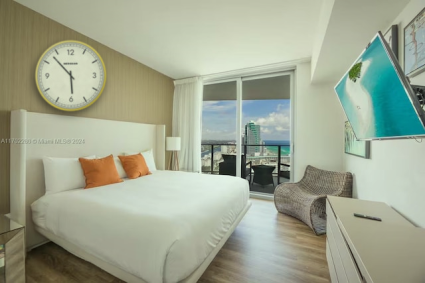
{"hour": 5, "minute": 53}
